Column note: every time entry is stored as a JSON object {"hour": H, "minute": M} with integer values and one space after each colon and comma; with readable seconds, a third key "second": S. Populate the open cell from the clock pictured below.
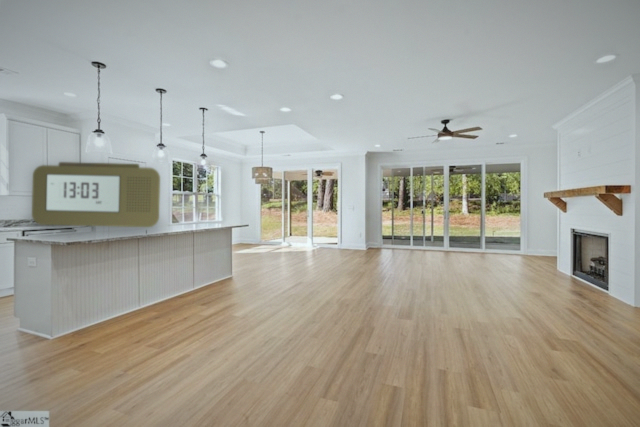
{"hour": 13, "minute": 3}
